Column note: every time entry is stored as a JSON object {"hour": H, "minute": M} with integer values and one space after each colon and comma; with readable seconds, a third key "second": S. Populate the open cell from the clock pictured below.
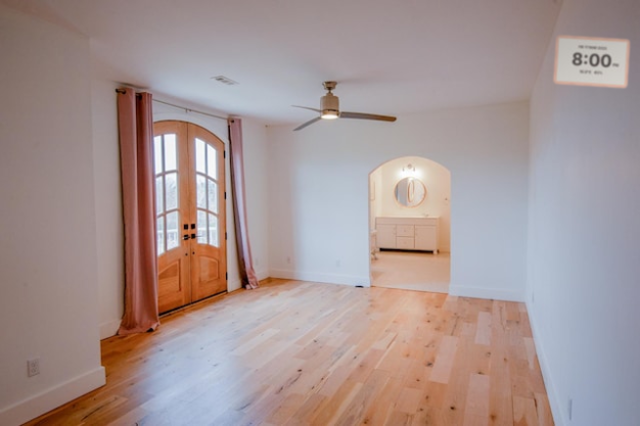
{"hour": 8, "minute": 0}
